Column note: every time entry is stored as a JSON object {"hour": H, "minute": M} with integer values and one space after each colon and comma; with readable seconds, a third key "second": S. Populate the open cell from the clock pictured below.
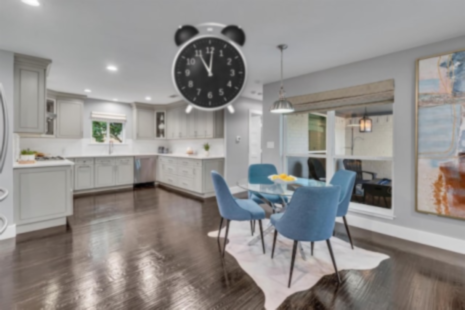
{"hour": 11, "minute": 1}
